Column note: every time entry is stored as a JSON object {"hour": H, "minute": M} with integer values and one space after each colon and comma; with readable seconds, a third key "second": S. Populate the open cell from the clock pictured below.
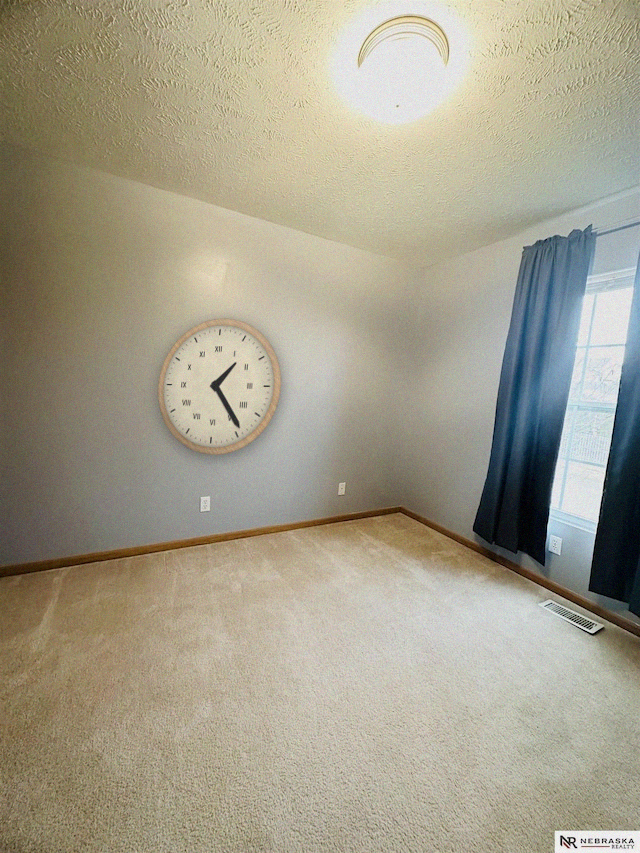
{"hour": 1, "minute": 24}
